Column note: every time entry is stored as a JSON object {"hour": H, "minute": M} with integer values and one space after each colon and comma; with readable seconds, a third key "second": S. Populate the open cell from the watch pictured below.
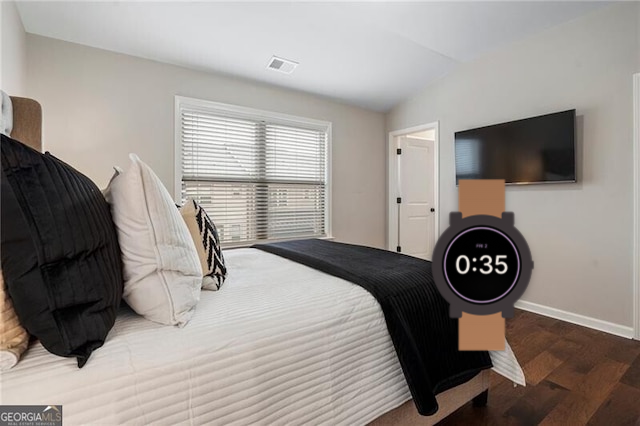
{"hour": 0, "minute": 35}
